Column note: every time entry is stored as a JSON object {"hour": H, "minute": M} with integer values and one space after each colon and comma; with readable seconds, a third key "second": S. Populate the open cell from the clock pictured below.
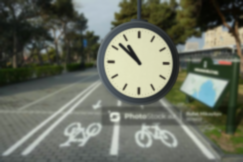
{"hour": 10, "minute": 52}
